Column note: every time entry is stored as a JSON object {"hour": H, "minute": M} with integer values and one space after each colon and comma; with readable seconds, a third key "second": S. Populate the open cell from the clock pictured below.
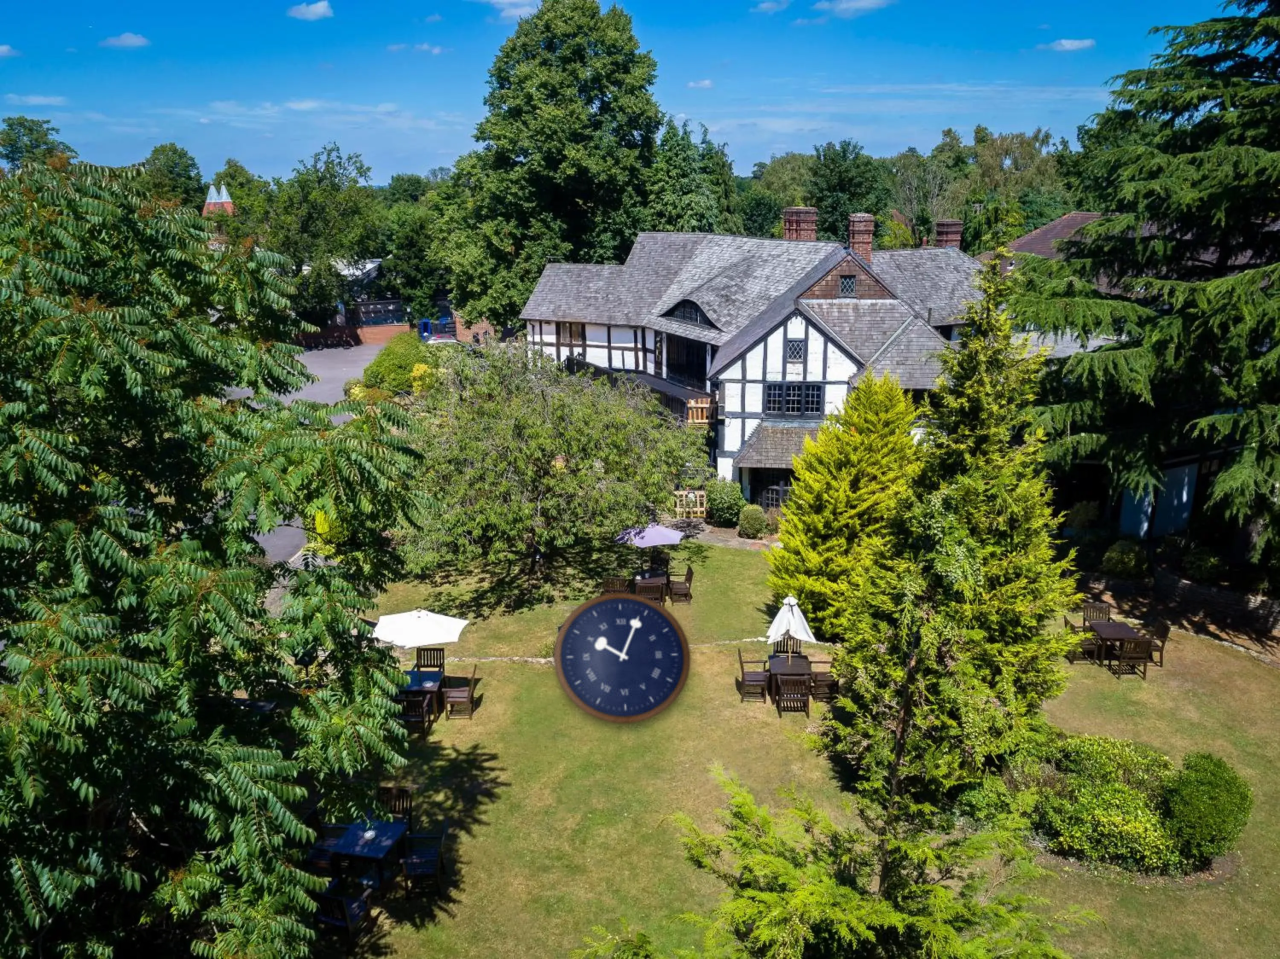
{"hour": 10, "minute": 4}
